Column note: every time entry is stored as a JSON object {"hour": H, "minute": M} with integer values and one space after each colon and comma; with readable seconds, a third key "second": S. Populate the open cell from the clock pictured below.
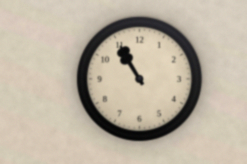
{"hour": 10, "minute": 55}
